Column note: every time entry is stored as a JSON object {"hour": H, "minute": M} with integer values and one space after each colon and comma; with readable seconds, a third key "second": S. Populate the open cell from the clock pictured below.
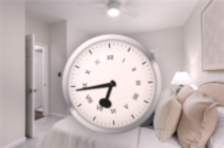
{"hour": 6, "minute": 44}
